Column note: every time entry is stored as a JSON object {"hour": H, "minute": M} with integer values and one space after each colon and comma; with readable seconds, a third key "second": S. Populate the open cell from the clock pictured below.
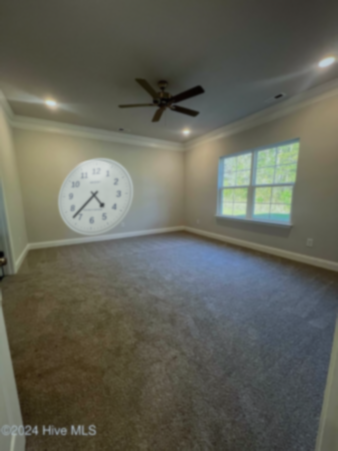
{"hour": 4, "minute": 37}
